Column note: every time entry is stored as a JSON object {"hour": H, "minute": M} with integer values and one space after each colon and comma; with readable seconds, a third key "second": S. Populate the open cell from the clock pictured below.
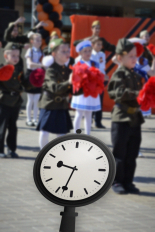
{"hour": 9, "minute": 33}
